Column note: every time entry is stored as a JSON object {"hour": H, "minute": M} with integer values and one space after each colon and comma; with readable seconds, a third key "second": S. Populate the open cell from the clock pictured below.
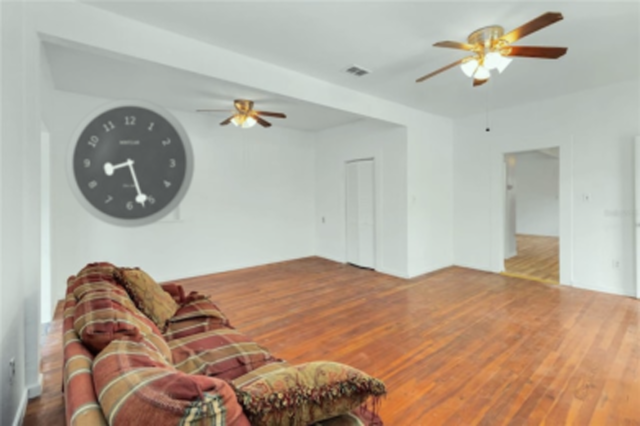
{"hour": 8, "minute": 27}
